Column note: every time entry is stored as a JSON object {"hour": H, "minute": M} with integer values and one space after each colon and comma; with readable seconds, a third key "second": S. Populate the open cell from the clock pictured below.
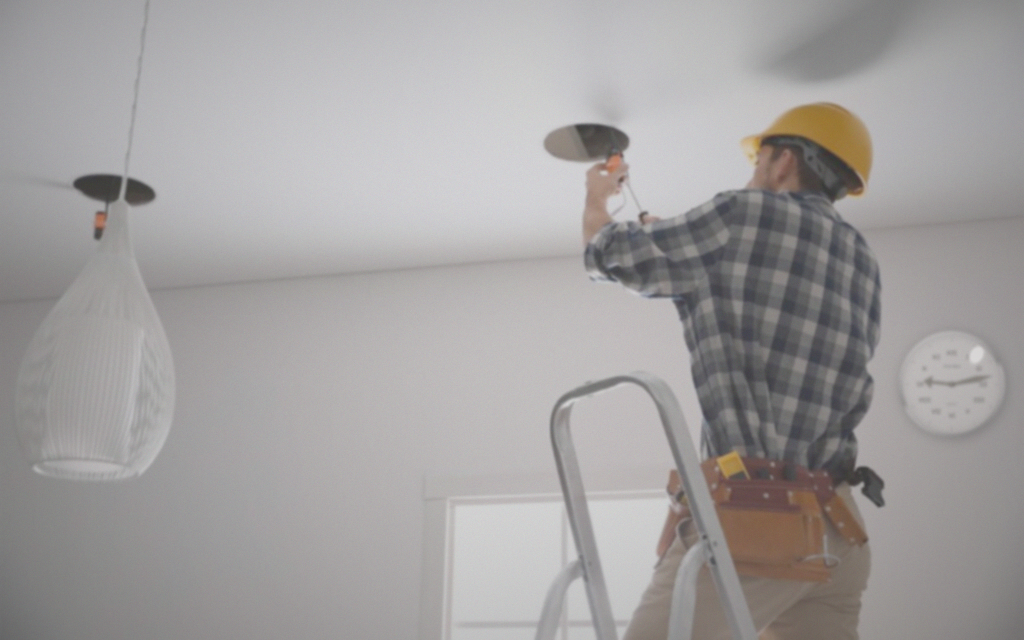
{"hour": 9, "minute": 13}
